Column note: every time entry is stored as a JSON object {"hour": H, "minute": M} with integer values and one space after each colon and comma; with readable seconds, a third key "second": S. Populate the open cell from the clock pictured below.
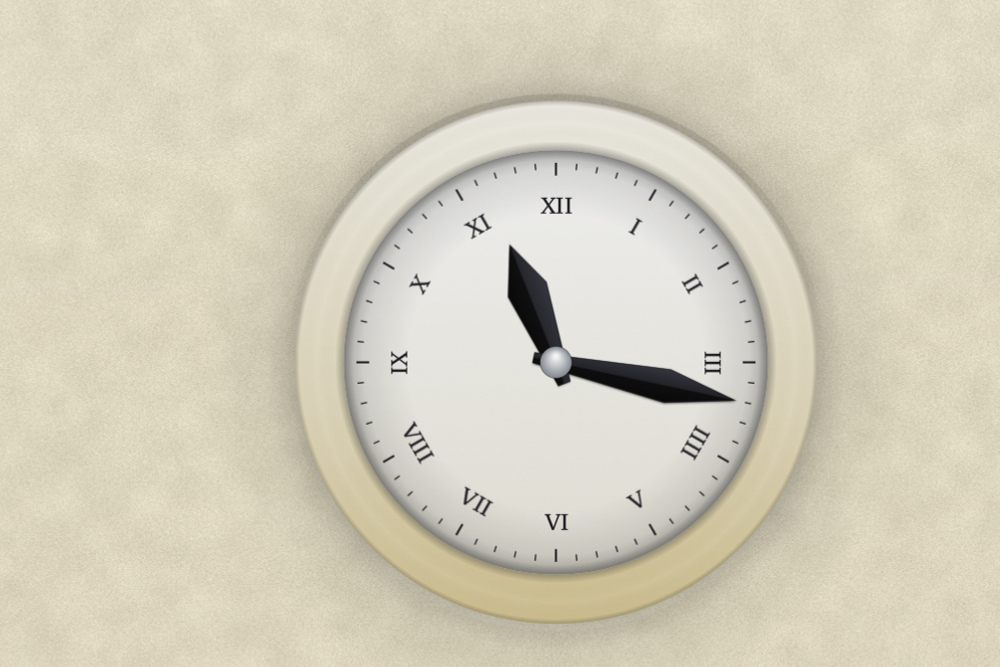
{"hour": 11, "minute": 17}
